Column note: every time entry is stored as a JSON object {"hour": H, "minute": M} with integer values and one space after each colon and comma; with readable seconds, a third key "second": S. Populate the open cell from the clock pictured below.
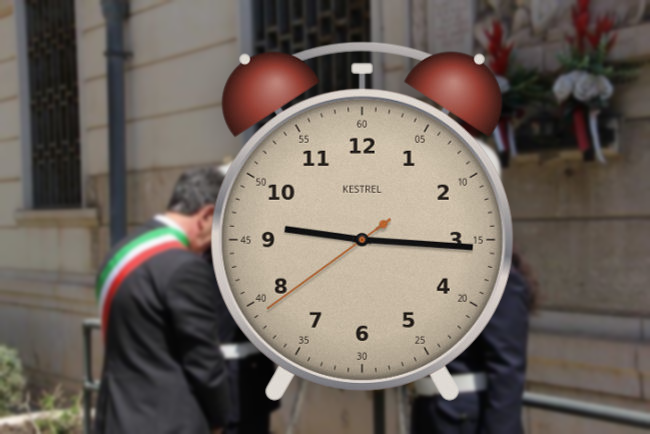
{"hour": 9, "minute": 15, "second": 39}
